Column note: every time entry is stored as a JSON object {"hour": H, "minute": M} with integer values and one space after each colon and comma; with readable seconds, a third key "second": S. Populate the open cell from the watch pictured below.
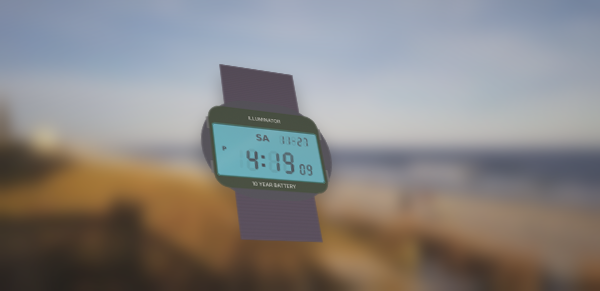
{"hour": 4, "minute": 19, "second": 9}
